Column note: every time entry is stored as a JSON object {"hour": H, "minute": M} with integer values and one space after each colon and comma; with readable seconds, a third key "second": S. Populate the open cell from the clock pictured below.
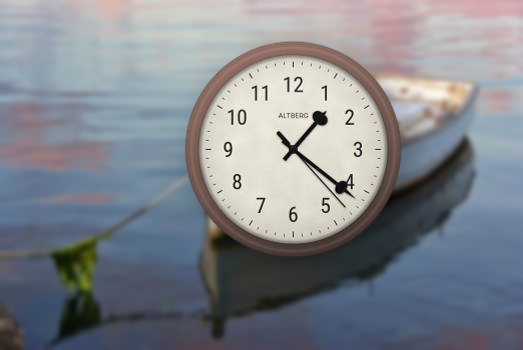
{"hour": 1, "minute": 21, "second": 23}
